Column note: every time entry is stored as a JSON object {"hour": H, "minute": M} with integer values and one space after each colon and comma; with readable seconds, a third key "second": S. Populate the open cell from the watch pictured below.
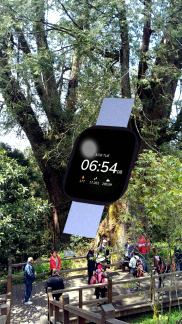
{"hour": 6, "minute": 54}
